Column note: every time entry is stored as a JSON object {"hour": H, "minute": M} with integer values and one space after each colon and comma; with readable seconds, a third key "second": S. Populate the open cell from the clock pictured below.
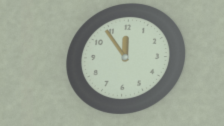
{"hour": 11, "minute": 54}
